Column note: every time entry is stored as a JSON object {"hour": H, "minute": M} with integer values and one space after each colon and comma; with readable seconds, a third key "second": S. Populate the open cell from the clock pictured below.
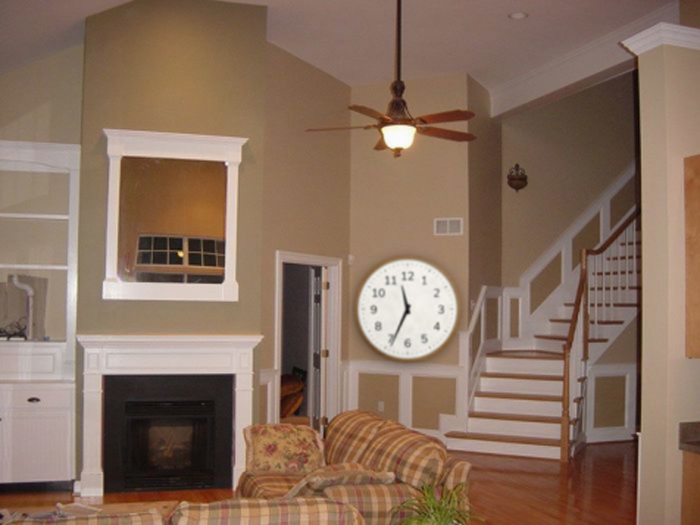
{"hour": 11, "minute": 34}
